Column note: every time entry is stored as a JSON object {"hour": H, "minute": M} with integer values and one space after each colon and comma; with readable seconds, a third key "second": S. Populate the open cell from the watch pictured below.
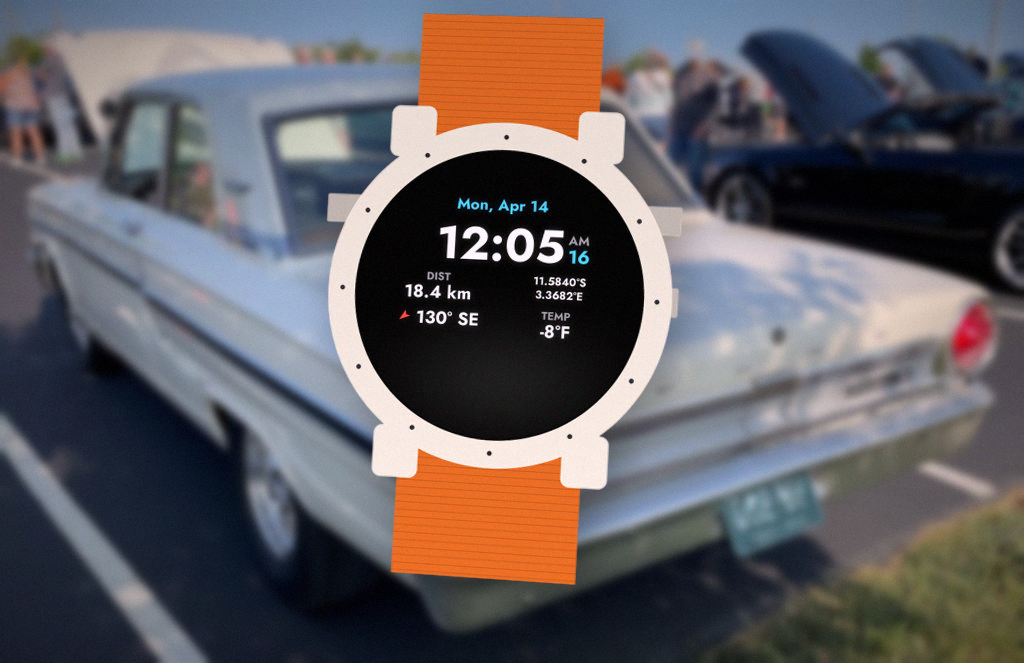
{"hour": 12, "minute": 5, "second": 16}
